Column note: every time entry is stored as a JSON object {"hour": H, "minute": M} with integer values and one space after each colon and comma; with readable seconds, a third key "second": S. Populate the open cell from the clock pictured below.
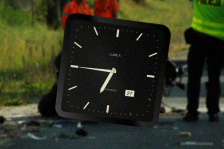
{"hour": 6, "minute": 45}
